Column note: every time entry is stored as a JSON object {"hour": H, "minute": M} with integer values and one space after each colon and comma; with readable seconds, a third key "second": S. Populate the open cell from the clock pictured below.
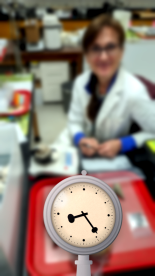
{"hour": 8, "minute": 24}
